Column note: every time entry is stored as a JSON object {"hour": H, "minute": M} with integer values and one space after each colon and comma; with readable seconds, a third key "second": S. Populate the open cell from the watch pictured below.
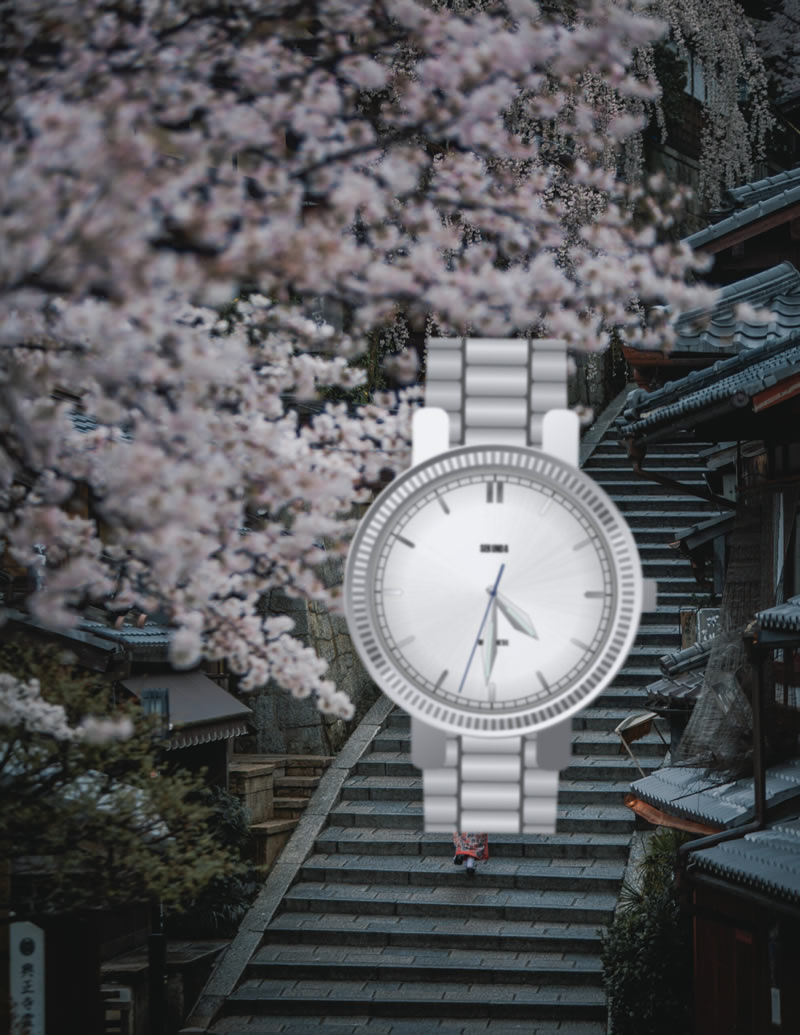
{"hour": 4, "minute": 30, "second": 33}
